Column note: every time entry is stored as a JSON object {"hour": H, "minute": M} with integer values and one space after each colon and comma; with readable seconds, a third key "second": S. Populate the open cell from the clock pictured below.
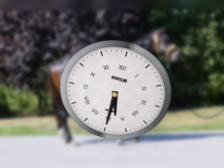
{"hour": 5, "minute": 30}
